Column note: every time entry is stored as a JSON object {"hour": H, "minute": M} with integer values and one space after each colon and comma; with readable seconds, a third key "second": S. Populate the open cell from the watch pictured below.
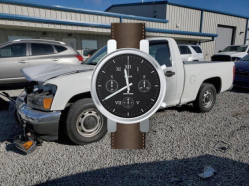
{"hour": 11, "minute": 40}
